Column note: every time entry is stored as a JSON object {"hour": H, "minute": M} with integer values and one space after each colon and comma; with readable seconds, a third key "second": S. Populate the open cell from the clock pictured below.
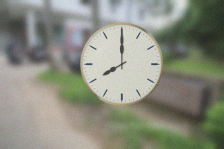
{"hour": 8, "minute": 0}
